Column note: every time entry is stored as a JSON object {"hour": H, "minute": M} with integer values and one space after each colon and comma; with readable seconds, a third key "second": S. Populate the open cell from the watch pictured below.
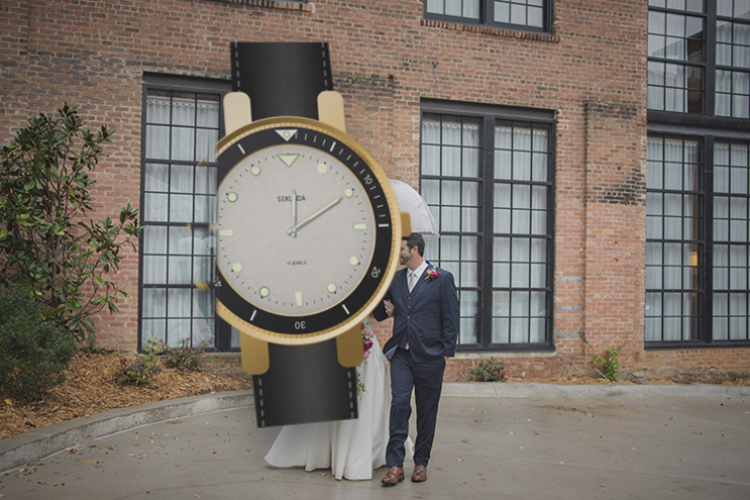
{"hour": 12, "minute": 10}
